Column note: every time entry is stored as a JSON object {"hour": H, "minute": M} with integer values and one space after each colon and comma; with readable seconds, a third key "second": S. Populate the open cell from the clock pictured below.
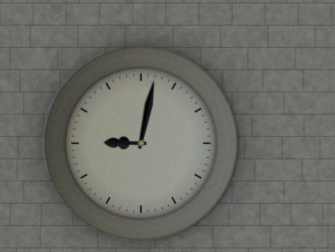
{"hour": 9, "minute": 2}
